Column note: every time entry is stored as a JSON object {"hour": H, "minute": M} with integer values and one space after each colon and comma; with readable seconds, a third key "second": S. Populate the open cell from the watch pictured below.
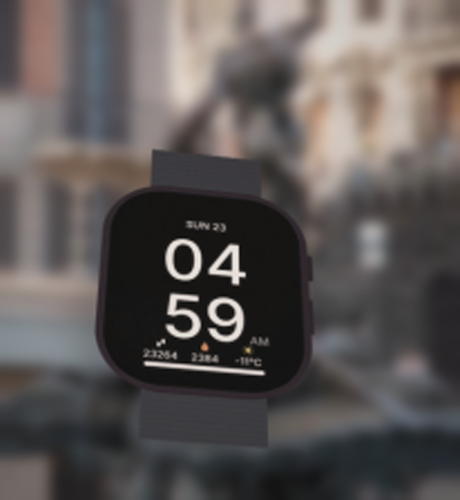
{"hour": 4, "minute": 59}
